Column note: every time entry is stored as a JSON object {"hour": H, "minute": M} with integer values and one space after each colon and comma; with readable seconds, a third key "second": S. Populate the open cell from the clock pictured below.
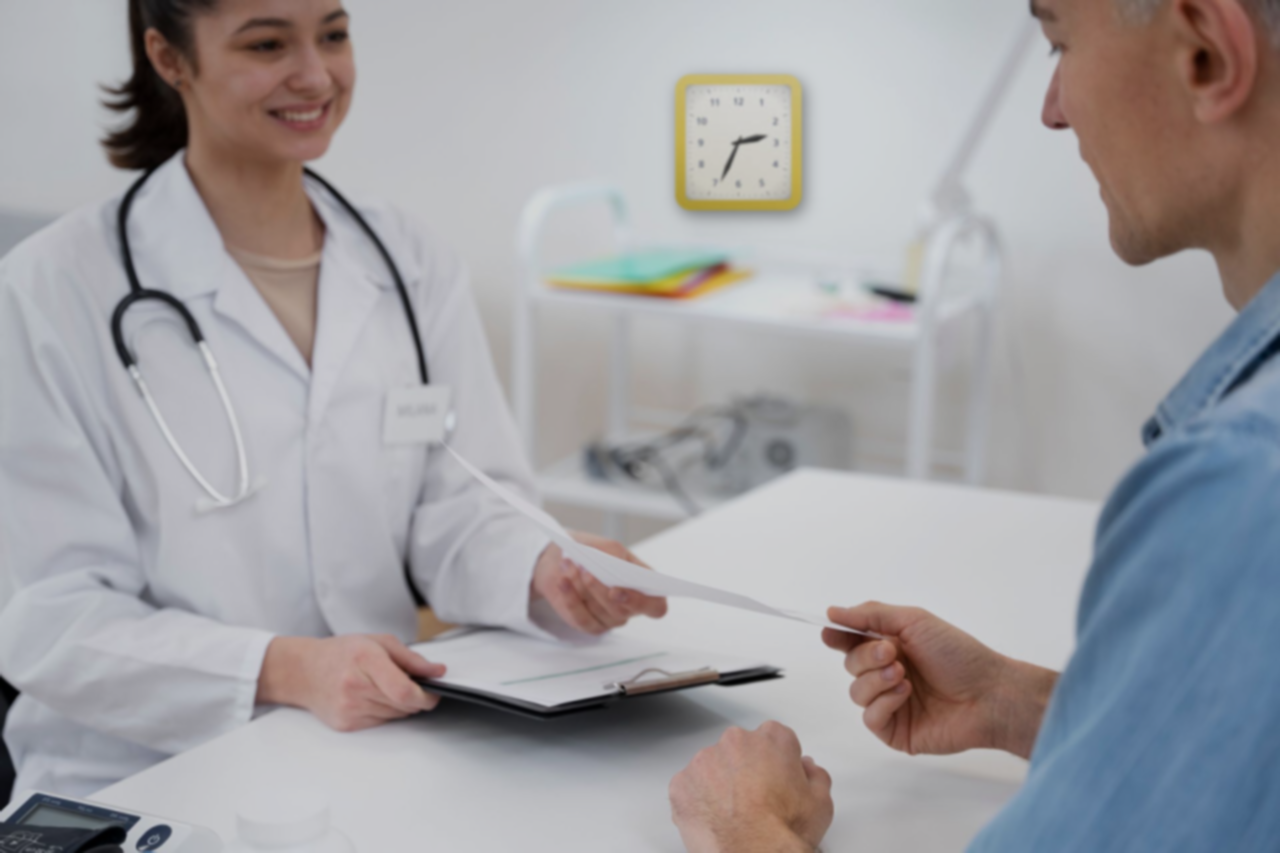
{"hour": 2, "minute": 34}
